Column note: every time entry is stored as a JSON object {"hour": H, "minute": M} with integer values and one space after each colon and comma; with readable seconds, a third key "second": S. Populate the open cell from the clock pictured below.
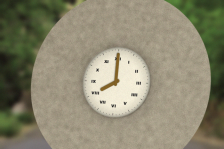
{"hour": 8, "minute": 0}
